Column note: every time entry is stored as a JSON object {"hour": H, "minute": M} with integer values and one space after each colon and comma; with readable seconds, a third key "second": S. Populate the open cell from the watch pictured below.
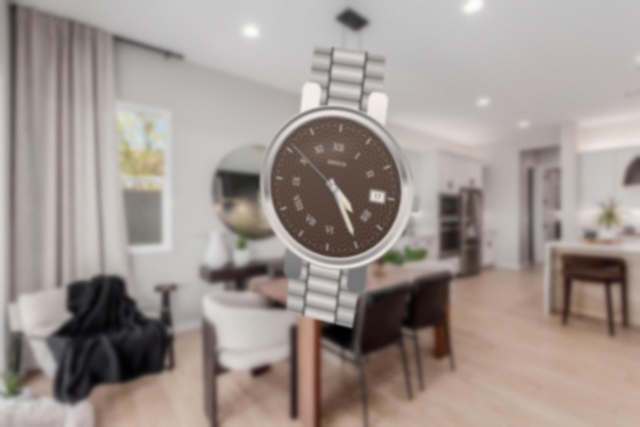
{"hour": 4, "minute": 24, "second": 51}
